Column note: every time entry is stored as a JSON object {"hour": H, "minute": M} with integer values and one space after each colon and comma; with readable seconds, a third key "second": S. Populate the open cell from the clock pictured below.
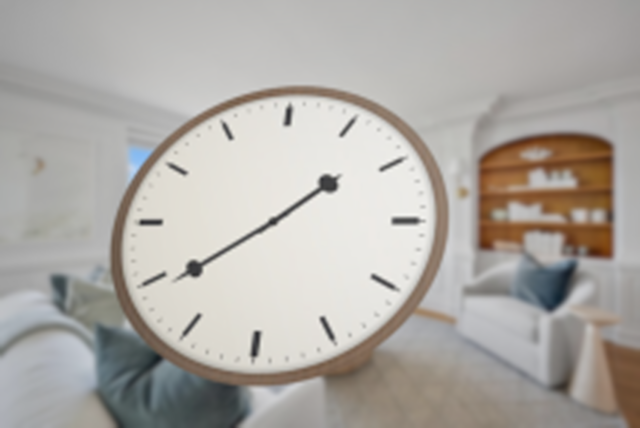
{"hour": 1, "minute": 39}
